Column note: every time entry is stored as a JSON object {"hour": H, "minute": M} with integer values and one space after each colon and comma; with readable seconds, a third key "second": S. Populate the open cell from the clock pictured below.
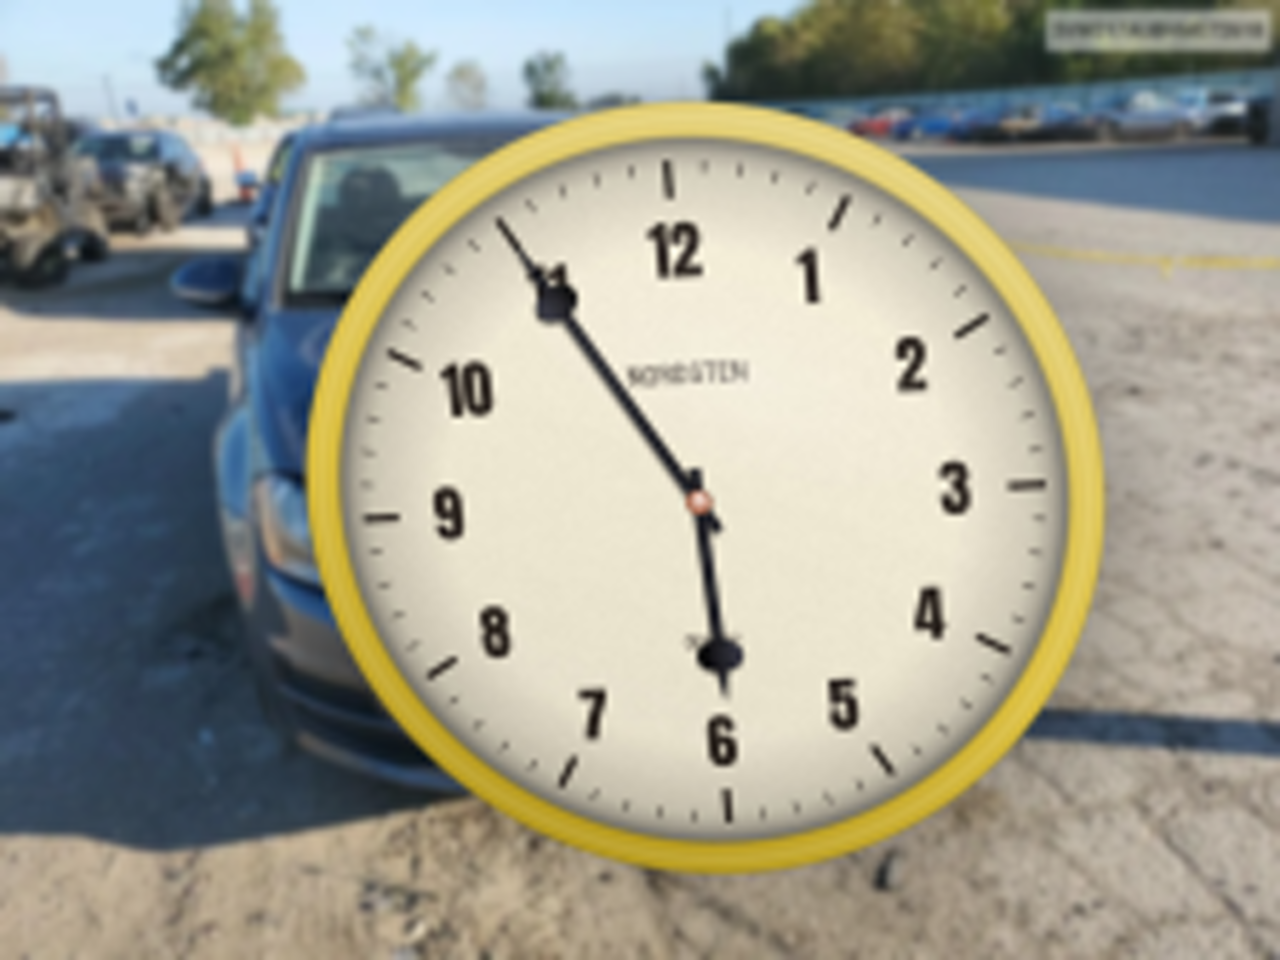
{"hour": 5, "minute": 55}
